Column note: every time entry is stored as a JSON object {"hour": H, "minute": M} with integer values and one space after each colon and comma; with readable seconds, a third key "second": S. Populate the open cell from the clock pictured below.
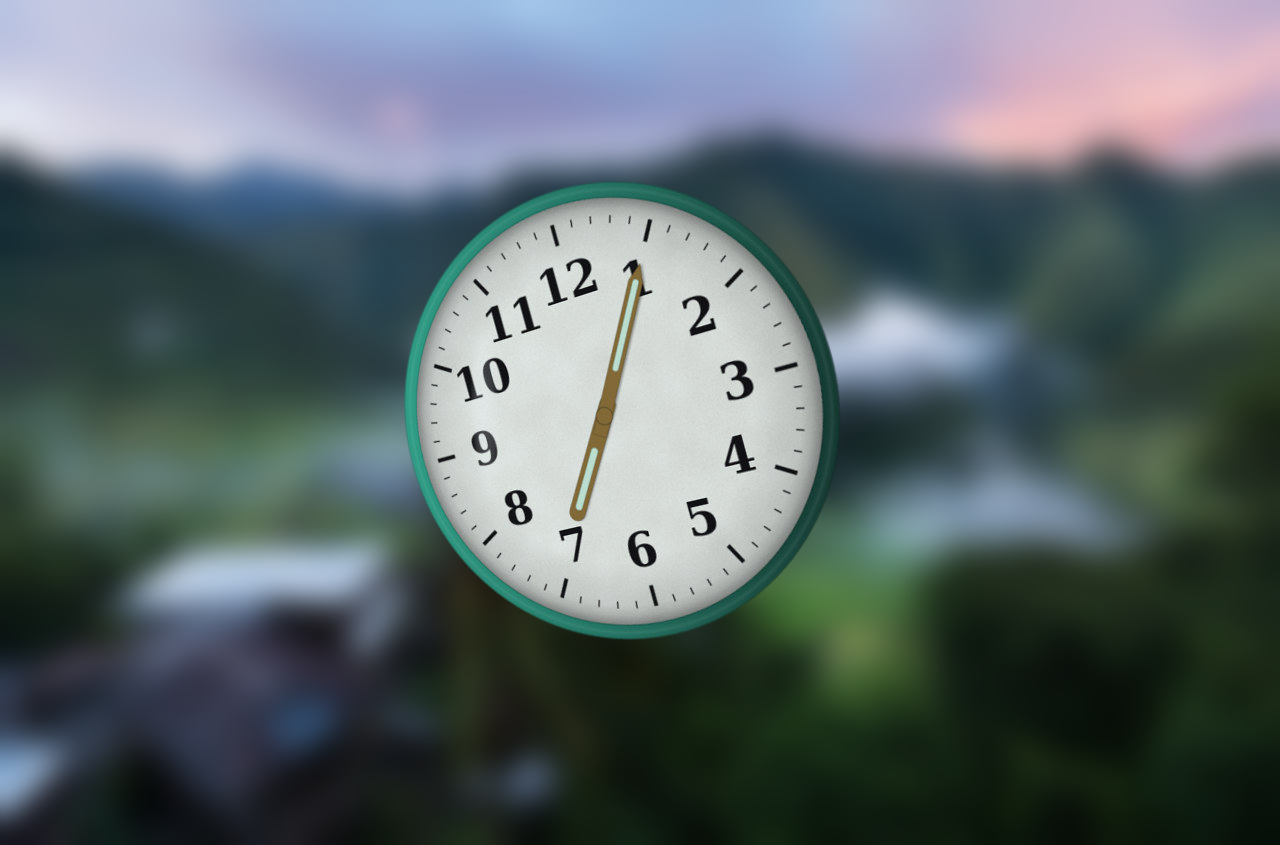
{"hour": 7, "minute": 5}
